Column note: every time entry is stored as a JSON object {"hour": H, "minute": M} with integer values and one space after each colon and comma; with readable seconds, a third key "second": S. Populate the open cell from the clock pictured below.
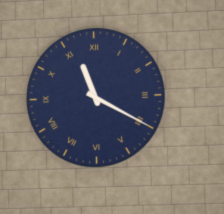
{"hour": 11, "minute": 20}
